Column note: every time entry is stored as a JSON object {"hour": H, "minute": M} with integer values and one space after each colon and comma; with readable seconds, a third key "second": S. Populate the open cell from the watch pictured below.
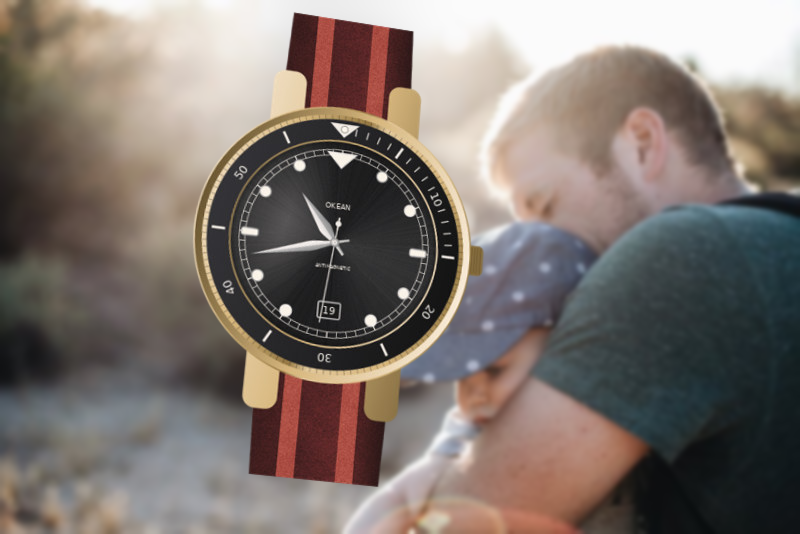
{"hour": 10, "minute": 42, "second": 31}
